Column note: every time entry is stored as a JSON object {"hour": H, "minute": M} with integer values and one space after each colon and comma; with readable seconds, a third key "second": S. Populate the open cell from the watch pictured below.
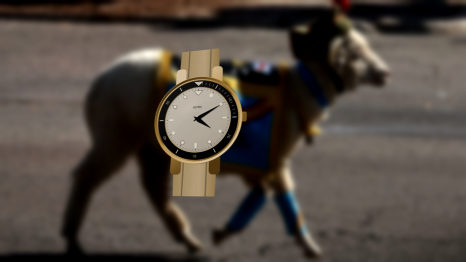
{"hour": 4, "minute": 10}
